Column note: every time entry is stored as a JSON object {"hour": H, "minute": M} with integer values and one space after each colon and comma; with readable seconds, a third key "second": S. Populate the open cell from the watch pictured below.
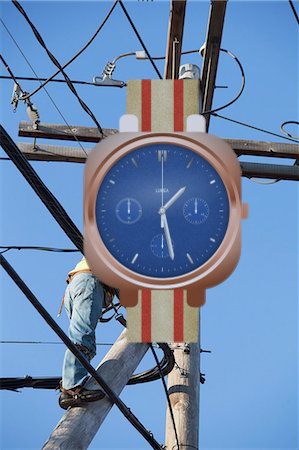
{"hour": 1, "minute": 28}
